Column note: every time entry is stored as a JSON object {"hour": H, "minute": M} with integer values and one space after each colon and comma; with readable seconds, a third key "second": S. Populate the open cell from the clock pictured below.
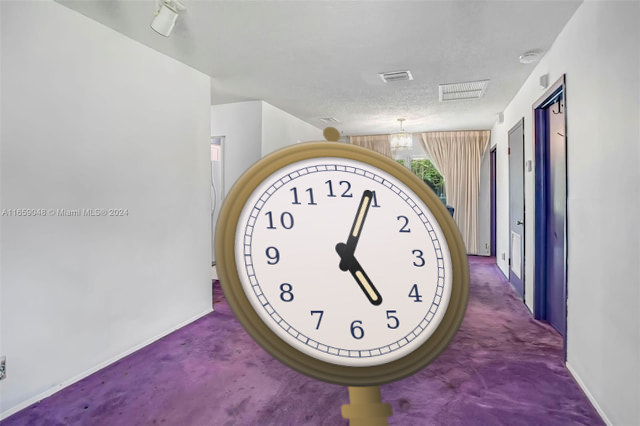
{"hour": 5, "minute": 4}
